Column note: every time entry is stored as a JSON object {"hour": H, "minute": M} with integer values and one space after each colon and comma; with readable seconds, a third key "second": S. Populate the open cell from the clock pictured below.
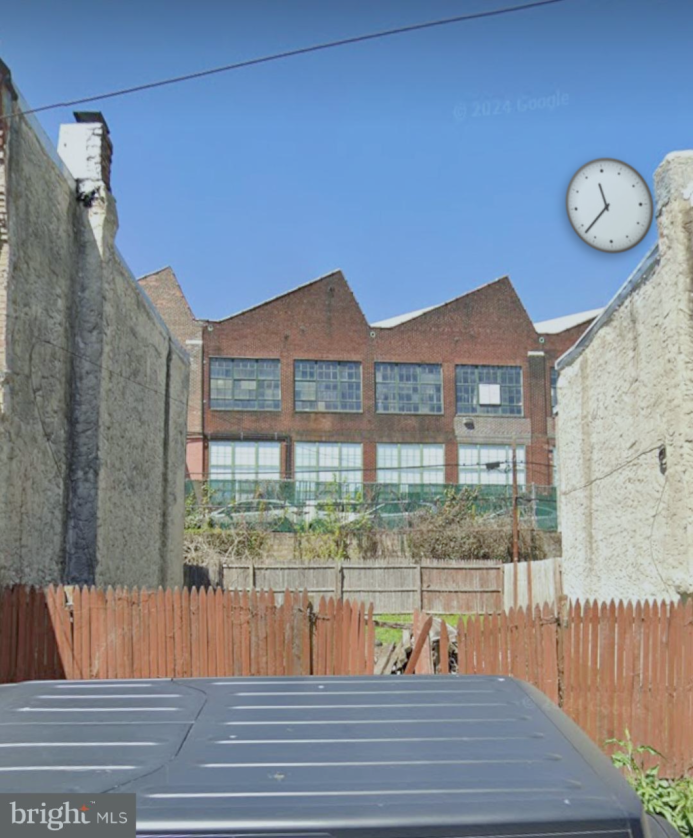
{"hour": 11, "minute": 38}
